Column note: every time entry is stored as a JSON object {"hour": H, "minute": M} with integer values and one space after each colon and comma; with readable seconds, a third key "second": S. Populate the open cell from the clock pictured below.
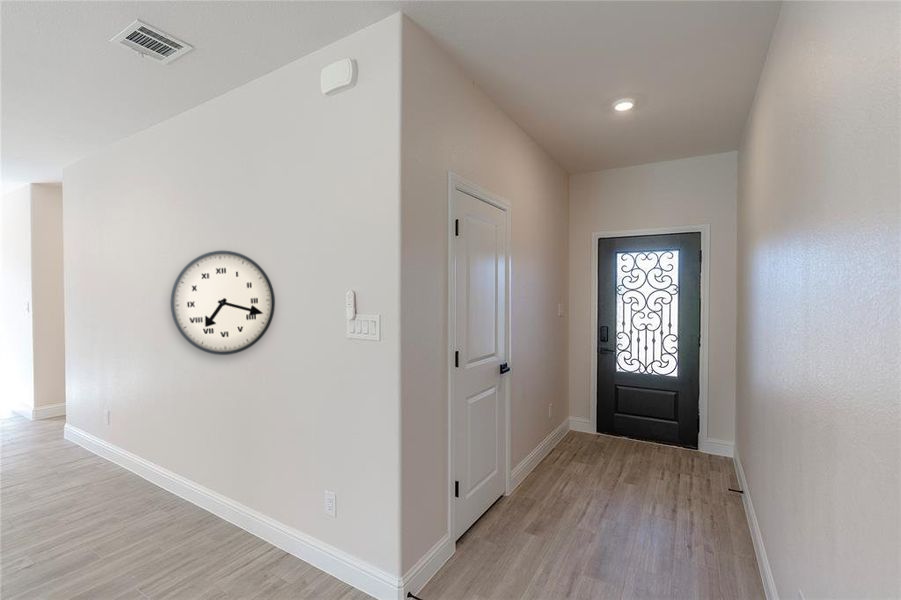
{"hour": 7, "minute": 18}
